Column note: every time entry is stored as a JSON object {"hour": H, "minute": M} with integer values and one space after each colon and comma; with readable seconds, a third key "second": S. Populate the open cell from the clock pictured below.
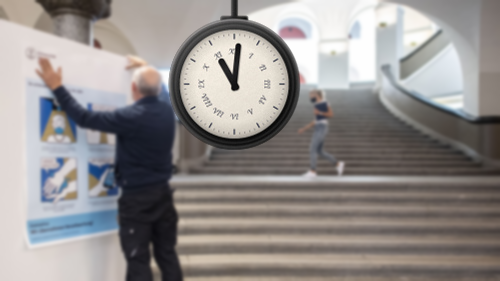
{"hour": 11, "minute": 1}
